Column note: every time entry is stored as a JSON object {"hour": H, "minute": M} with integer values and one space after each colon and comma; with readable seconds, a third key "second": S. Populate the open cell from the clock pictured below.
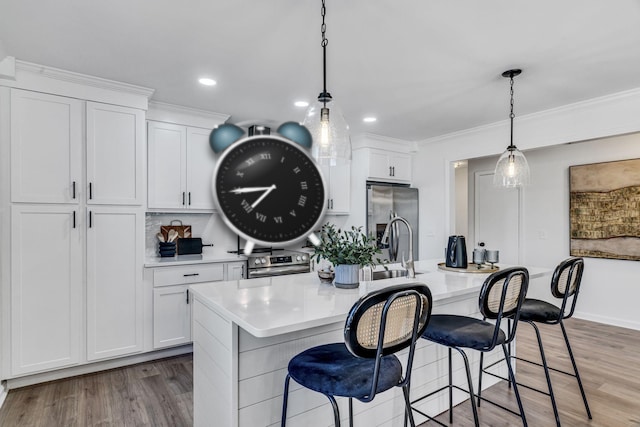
{"hour": 7, "minute": 45}
